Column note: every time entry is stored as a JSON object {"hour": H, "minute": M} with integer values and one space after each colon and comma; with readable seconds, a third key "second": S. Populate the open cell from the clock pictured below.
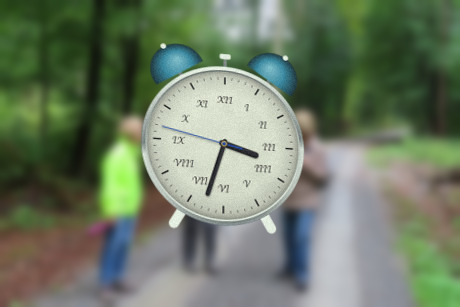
{"hour": 3, "minute": 32, "second": 47}
